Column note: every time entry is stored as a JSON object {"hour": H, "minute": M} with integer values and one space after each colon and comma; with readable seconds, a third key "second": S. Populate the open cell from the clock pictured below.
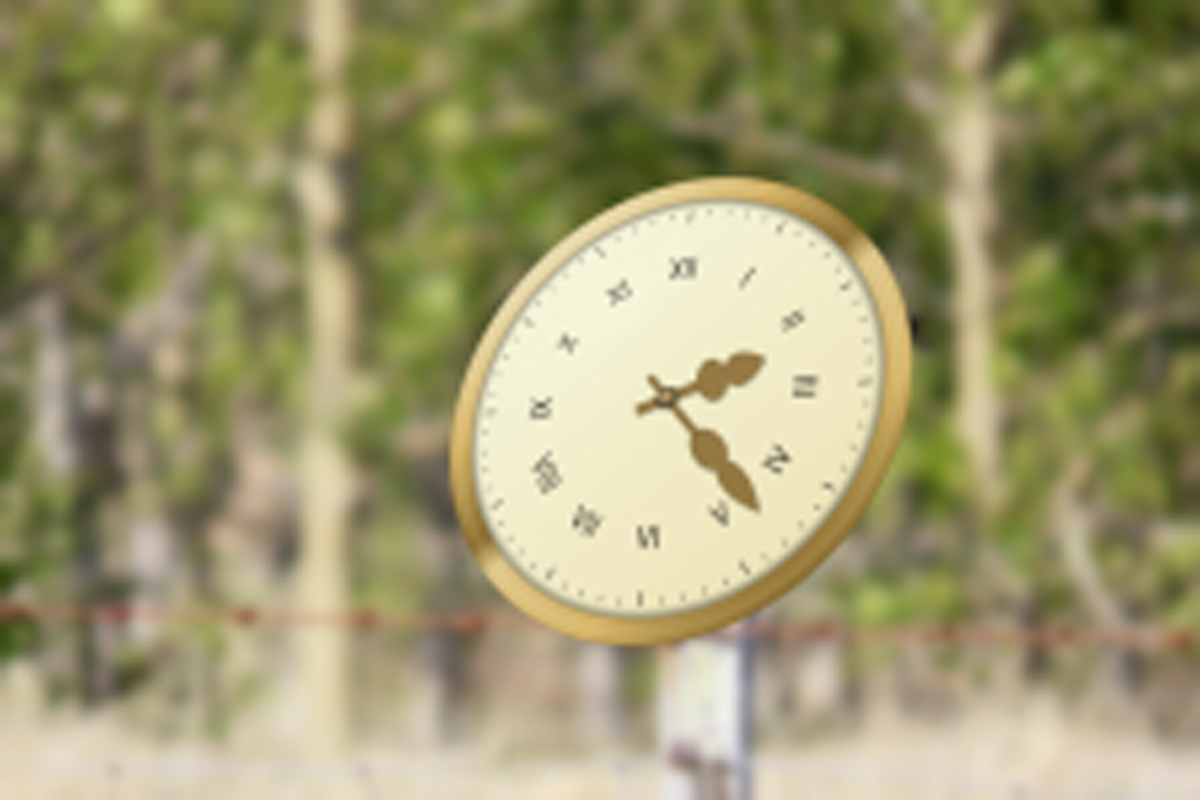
{"hour": 2, "minute": 23}
